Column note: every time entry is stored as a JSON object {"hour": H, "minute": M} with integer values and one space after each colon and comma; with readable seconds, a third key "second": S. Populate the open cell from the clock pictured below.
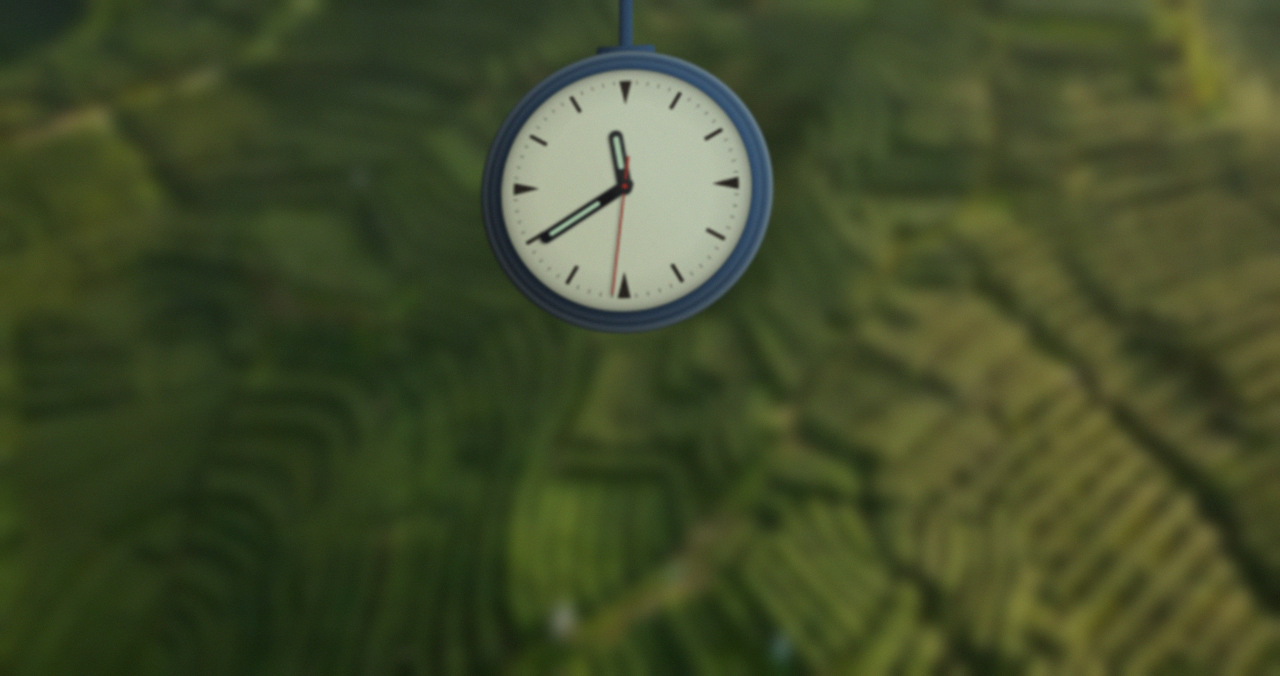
{"hour": 11, "minute": 39, "second": 31}
